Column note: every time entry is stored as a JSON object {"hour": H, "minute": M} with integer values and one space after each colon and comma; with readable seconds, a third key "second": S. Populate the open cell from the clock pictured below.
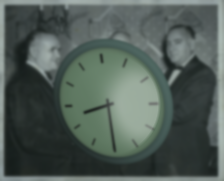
{"hour": 8, "minute": 30}
